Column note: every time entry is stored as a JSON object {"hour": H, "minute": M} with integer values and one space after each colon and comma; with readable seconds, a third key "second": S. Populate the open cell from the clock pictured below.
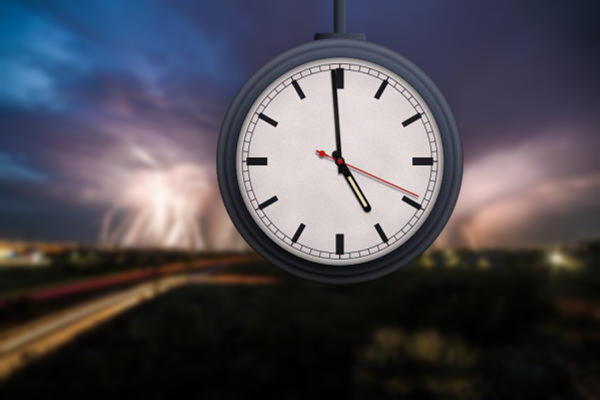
{"hour": 4, "minute": 59, "second": 19}
